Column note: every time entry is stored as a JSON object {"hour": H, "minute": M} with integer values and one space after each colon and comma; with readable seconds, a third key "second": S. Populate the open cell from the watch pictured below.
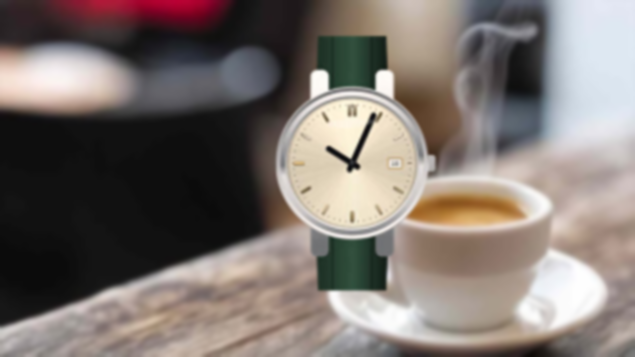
{"hour": 10, "minute": 4}
